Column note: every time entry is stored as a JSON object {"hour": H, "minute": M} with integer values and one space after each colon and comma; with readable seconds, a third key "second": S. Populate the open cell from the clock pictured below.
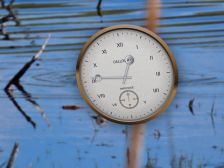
{"hour": 12, "minute": 46}
